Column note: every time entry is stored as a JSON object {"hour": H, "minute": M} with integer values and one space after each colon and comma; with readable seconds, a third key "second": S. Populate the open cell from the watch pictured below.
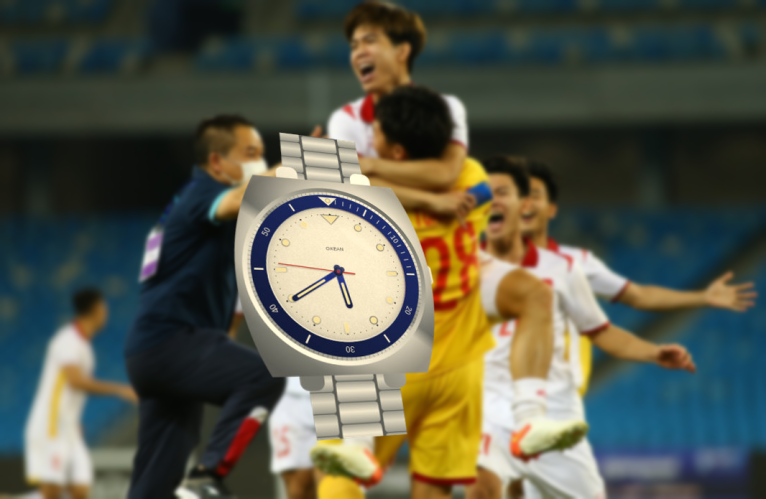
{"hour": 5, "minute": 39, "second": 46}
